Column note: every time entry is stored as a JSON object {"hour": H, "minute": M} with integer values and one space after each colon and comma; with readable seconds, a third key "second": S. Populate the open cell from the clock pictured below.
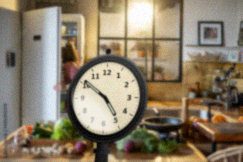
{"hour": 4, "minute": 51}
